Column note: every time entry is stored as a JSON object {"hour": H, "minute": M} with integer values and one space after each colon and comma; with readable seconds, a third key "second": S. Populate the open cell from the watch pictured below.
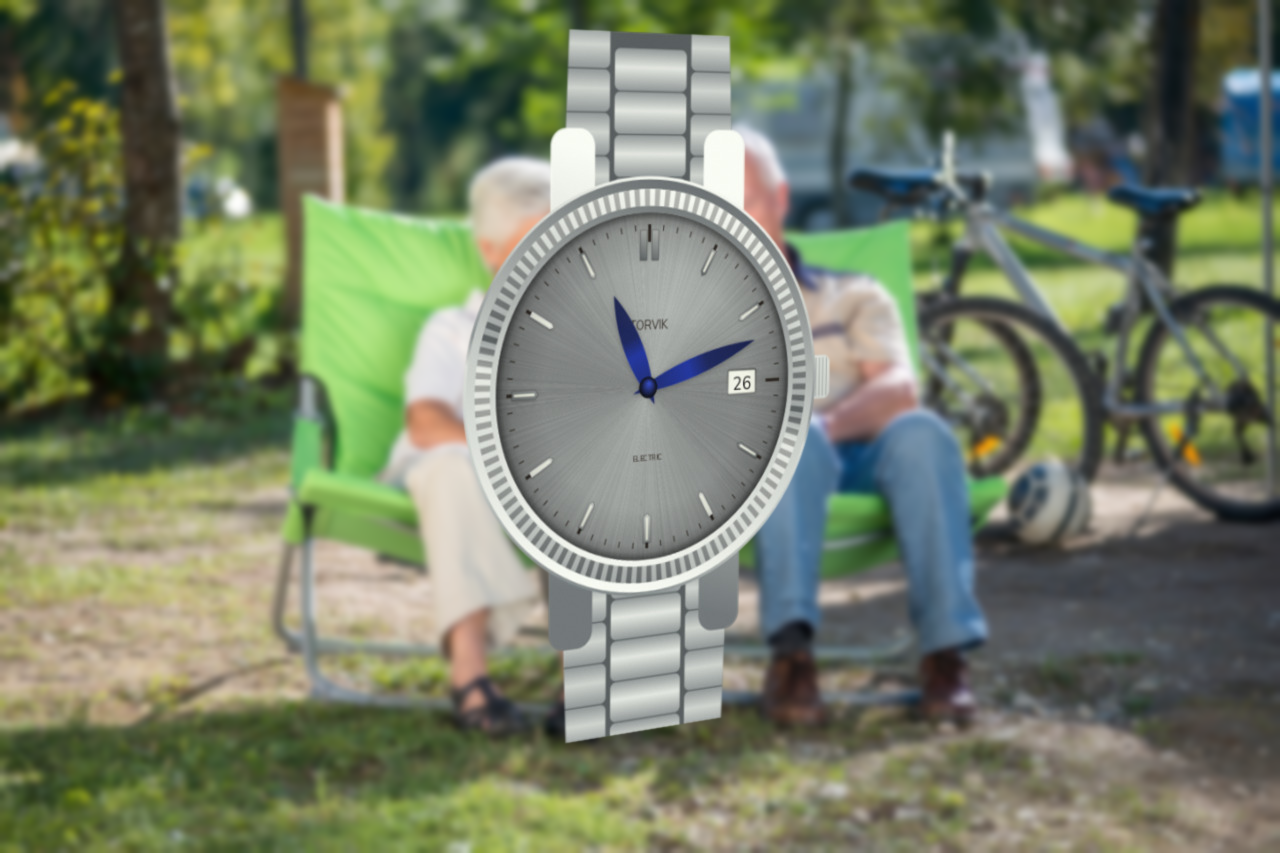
{"hour": 11, "minute": 12}
